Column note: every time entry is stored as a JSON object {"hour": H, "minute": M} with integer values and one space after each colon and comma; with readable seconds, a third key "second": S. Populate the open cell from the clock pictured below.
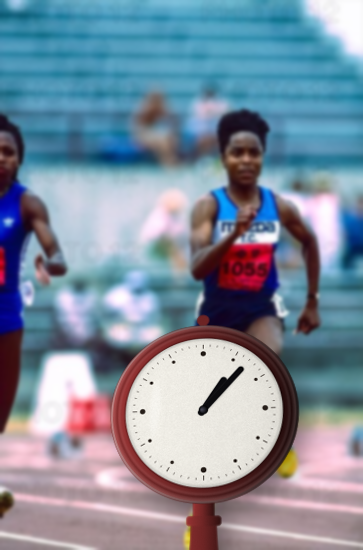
{"hour": 1, "minute": 7}
